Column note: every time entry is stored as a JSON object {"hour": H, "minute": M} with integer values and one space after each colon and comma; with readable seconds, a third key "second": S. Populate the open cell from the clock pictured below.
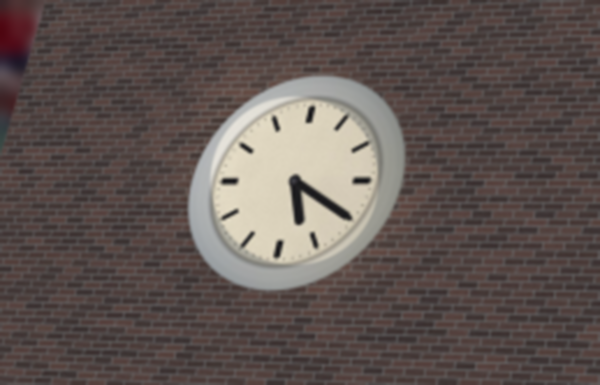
{"hour": 5, "minute": 20}
